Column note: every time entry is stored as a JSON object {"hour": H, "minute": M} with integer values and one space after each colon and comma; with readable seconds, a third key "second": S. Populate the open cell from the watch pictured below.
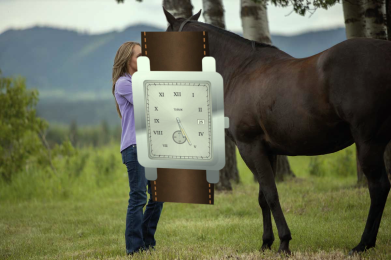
{"hour": 5, "minute": 26}
